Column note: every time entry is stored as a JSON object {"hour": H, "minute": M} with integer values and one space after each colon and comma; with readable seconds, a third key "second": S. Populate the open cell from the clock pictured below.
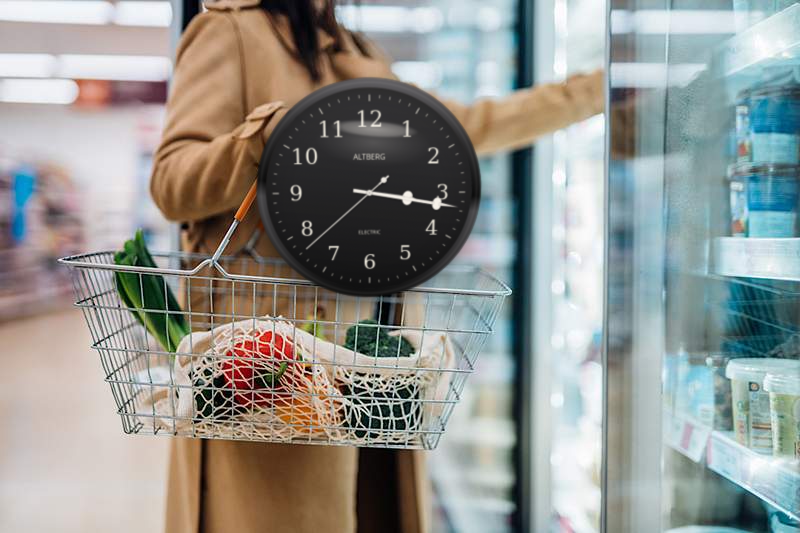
{"hour": 3, "minute": 16, "second": 38}
